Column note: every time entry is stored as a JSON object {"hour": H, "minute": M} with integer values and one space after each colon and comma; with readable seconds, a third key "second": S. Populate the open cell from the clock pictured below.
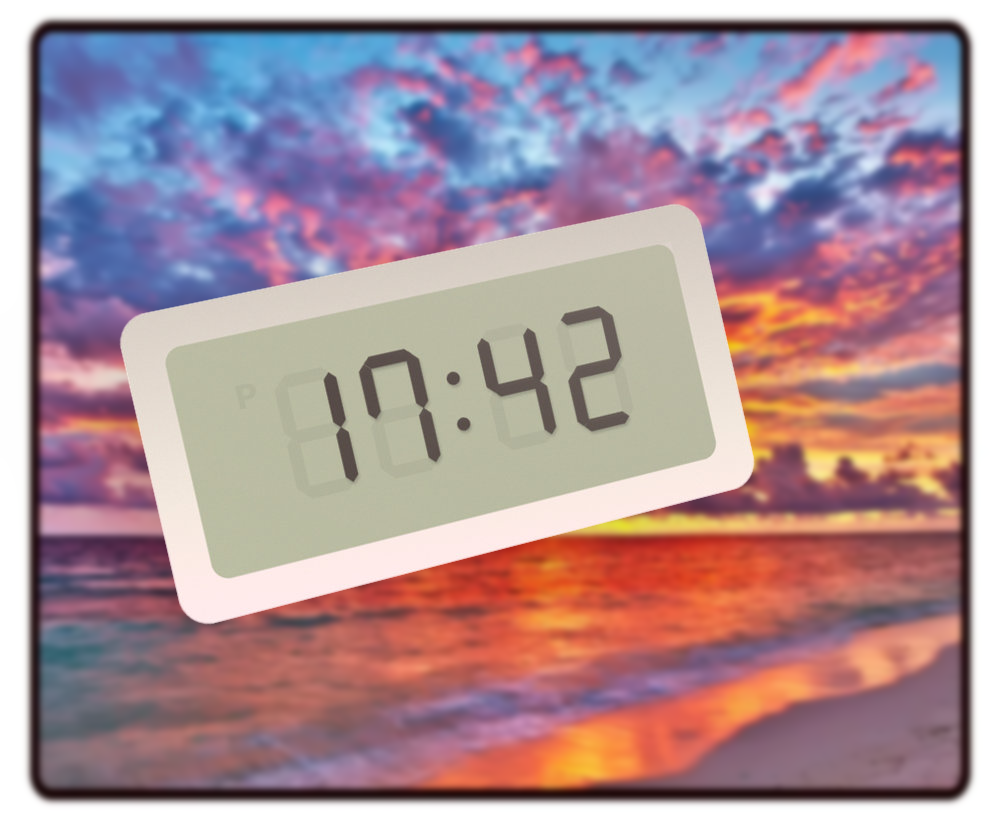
{"hour": 17, "minute": 42}
